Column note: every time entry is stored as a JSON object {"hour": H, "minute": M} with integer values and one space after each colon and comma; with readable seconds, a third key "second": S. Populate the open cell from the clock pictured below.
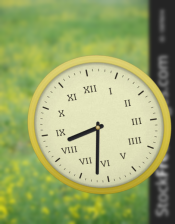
{"hour": 8, "minute": 32}
